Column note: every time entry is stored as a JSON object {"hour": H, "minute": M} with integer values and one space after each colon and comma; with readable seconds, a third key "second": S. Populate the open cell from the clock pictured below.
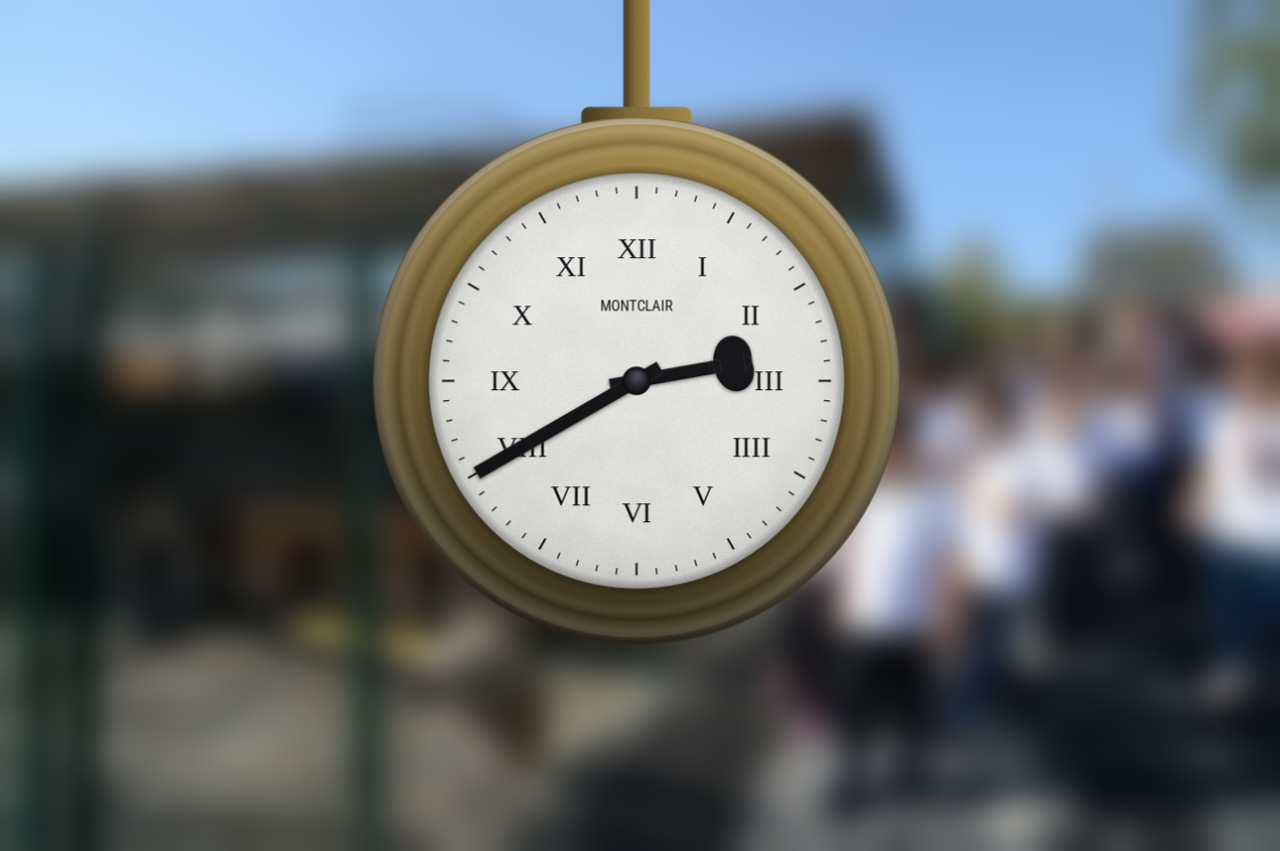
{"hour": 2, "minute": 40}
